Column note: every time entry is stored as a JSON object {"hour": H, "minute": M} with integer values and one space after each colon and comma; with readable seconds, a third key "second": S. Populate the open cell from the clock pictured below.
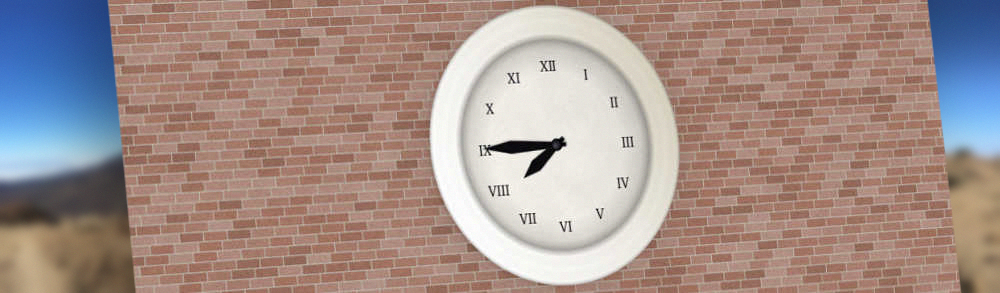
{"hour": 7, "minute": 45}
